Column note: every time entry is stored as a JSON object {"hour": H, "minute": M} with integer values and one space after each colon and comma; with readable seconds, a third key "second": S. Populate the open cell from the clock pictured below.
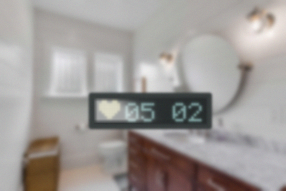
{"hour": 5, "minute": 2}
